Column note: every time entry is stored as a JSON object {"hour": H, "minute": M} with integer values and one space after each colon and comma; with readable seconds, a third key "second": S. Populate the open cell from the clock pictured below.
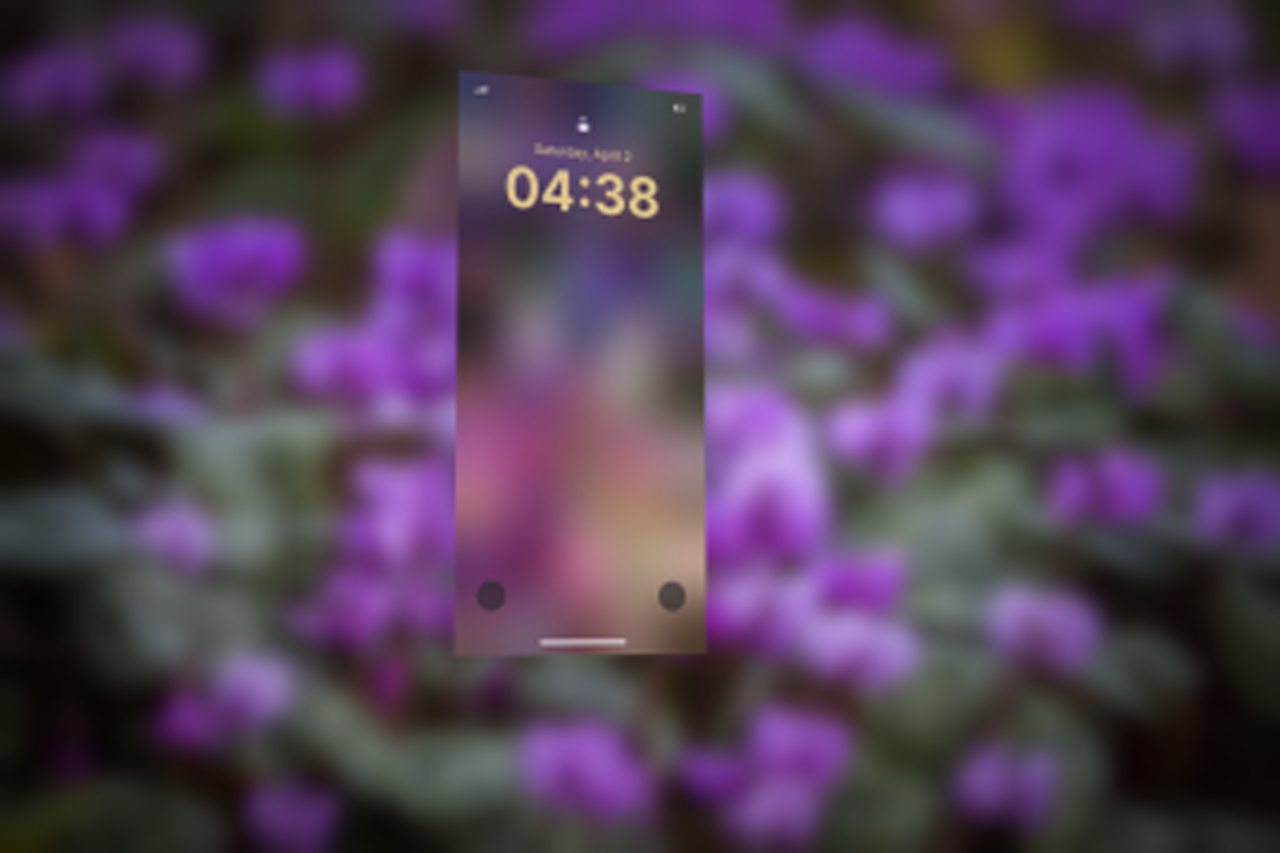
{"hour": 4, "minute": 38}
